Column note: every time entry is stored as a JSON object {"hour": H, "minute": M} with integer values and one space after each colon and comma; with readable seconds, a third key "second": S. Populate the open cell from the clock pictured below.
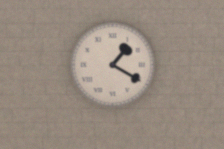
{"hour": 1, "minute": 20}
